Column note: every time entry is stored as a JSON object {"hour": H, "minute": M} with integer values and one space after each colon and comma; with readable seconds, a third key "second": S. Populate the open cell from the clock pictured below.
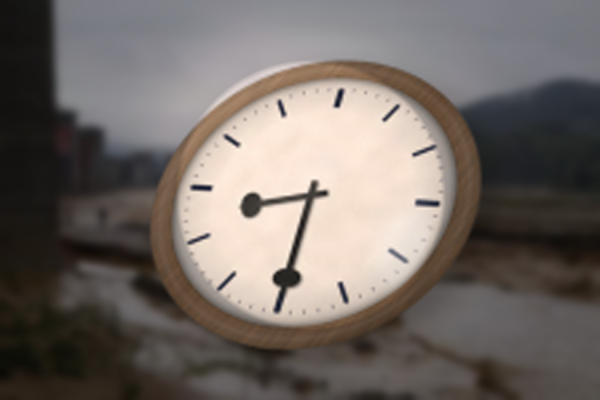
{"hour": 8, "minute": 30}
